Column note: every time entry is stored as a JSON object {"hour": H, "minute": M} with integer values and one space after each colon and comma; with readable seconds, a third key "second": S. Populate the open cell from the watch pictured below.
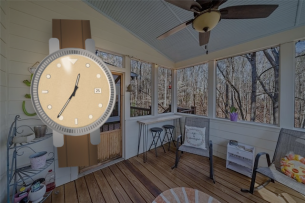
{"hour": 12, "minute": 36}
